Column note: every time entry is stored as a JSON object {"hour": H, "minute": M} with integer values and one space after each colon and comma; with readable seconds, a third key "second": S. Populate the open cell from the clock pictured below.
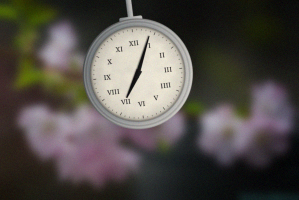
{"hour": 7, "minute": 4}
